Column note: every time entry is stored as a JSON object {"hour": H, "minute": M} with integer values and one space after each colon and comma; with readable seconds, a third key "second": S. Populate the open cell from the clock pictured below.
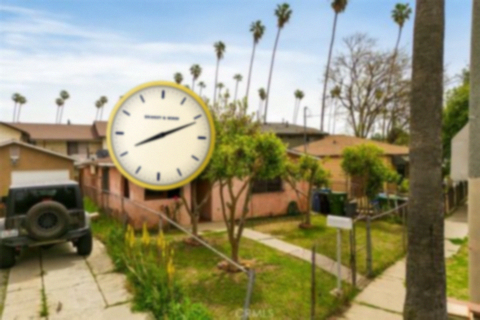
{"hour": 8, "minute": 11}
